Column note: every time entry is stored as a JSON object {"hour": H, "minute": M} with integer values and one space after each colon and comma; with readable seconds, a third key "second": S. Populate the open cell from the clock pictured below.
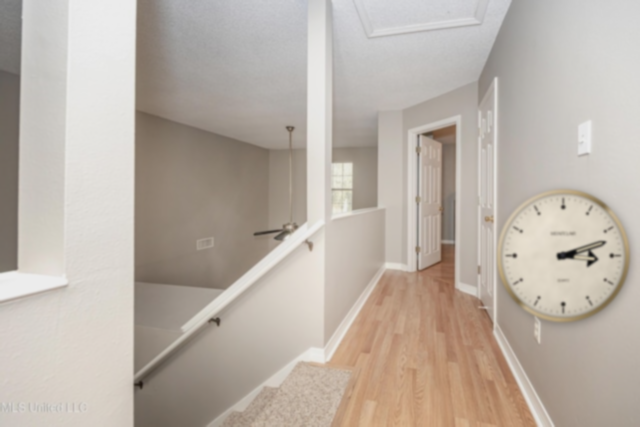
{"hour": 3, "minute": 12}
